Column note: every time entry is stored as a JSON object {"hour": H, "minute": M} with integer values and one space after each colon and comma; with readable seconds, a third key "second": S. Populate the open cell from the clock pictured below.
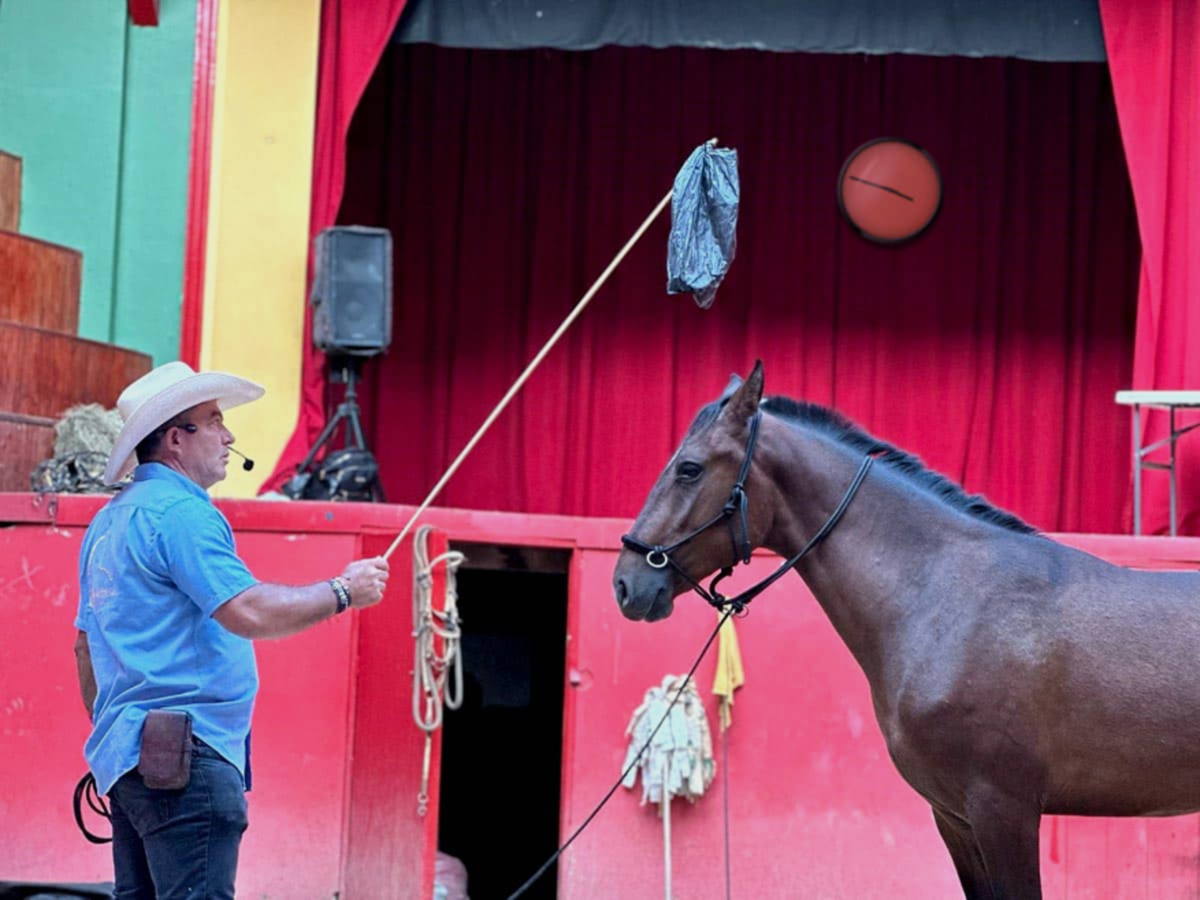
{"hour": 3, "minute": 48}
